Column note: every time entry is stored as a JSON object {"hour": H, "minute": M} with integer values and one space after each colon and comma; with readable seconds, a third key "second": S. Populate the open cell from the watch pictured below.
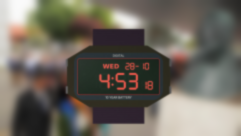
{"hour": 4, "minute": 53}
